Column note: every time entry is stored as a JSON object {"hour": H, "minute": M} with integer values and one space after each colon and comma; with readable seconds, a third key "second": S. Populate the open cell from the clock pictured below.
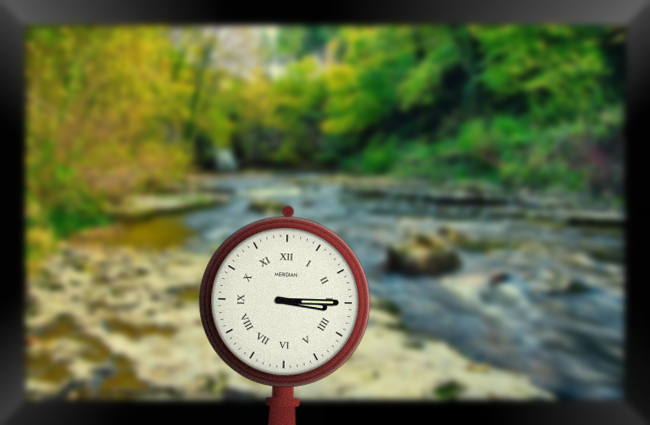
{"hour": 3, "minute": 15}
